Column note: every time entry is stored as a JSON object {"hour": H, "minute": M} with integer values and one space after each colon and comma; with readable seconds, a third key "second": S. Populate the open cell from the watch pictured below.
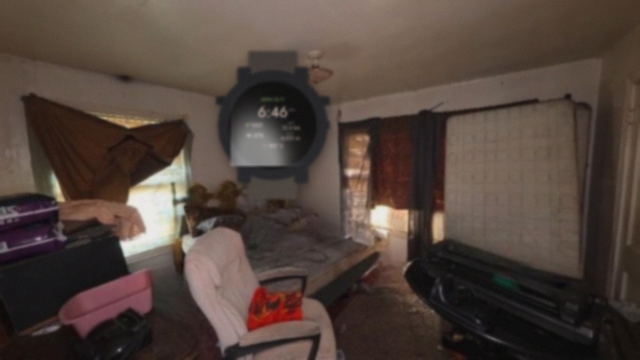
{"hour": 6, "minute": 46}
